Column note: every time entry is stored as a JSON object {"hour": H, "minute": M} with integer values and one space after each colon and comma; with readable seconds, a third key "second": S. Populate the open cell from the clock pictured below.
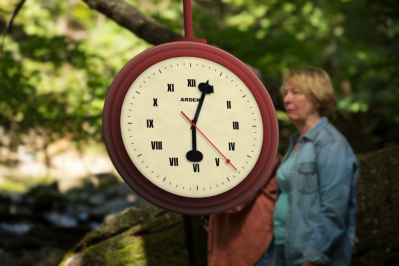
{"hour": 6, "minute": 3, "second": 23}
